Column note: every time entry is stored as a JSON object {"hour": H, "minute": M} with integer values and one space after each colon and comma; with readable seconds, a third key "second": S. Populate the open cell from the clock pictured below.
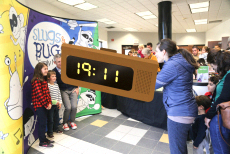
{"hour": 19, "minute": 11}
